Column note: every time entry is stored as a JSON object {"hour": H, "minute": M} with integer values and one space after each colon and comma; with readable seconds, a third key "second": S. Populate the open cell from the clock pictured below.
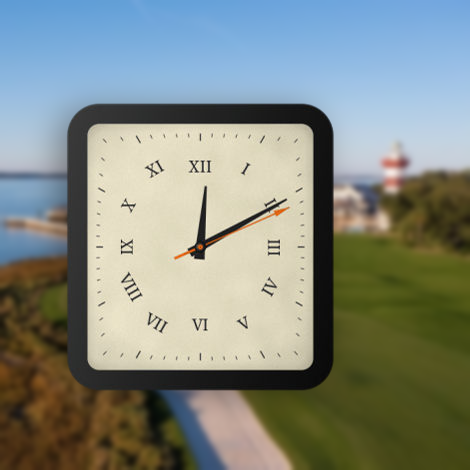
{"hour": 12, "minute": 10, "second": 11}
